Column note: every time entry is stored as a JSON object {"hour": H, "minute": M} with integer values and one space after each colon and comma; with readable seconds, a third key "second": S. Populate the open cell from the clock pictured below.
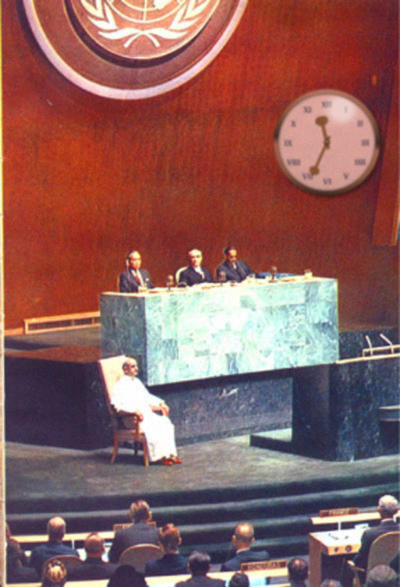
{"hour": 11, "minute": 34}
